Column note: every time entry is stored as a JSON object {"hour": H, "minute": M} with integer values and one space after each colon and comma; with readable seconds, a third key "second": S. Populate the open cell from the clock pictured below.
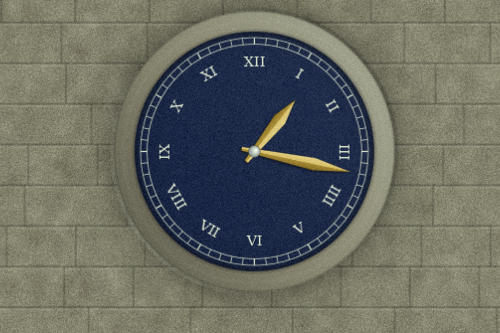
{"hour": 1, "minute": 17}
